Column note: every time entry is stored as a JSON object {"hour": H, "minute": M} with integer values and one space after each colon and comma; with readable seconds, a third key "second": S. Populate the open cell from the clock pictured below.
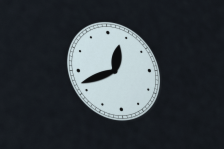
{"hour": 12, "minute": 42}
